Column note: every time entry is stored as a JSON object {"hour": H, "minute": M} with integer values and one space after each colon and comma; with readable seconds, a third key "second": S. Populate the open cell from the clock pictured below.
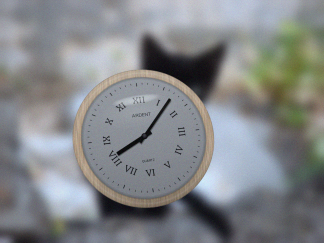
{"hour": 8, "minute": 7}
